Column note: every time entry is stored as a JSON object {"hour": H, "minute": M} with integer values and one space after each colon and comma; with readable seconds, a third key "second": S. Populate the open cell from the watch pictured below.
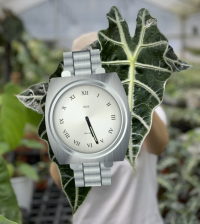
{"hour": 5, "minute": 27}
